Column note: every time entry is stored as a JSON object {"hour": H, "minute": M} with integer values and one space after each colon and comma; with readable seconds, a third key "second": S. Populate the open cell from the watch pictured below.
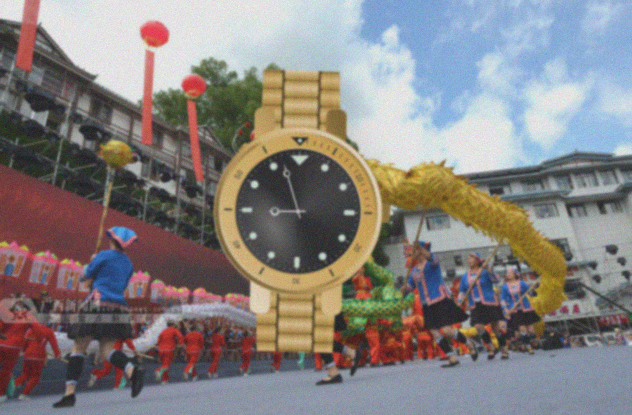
{"hour": 8, "minute": 57}
